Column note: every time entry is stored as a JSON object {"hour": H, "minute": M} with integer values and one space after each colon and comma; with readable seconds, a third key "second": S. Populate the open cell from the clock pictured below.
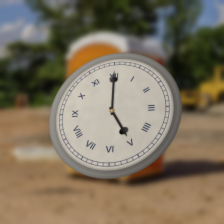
{"hour": 5, "minute": 0}
